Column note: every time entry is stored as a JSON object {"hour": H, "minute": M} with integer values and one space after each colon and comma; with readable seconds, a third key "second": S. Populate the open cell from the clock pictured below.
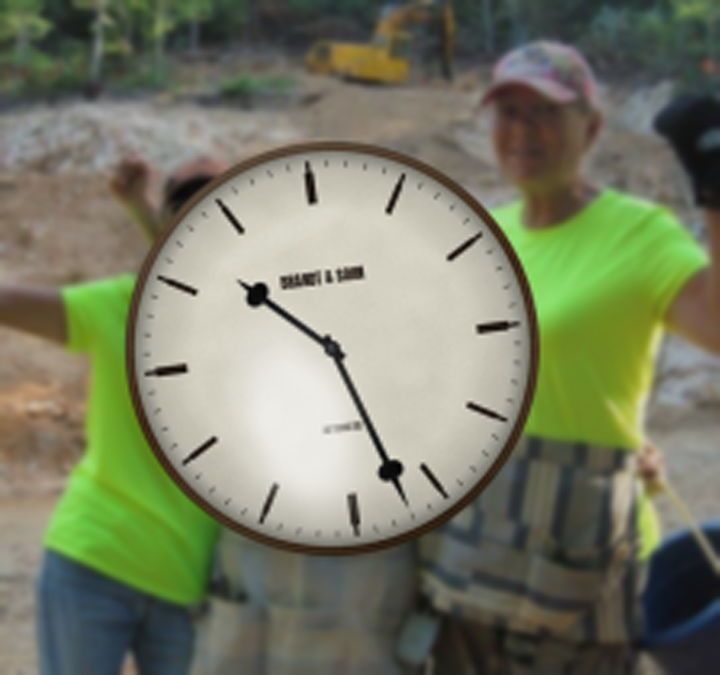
{"hour": 10, "minute": 27}
